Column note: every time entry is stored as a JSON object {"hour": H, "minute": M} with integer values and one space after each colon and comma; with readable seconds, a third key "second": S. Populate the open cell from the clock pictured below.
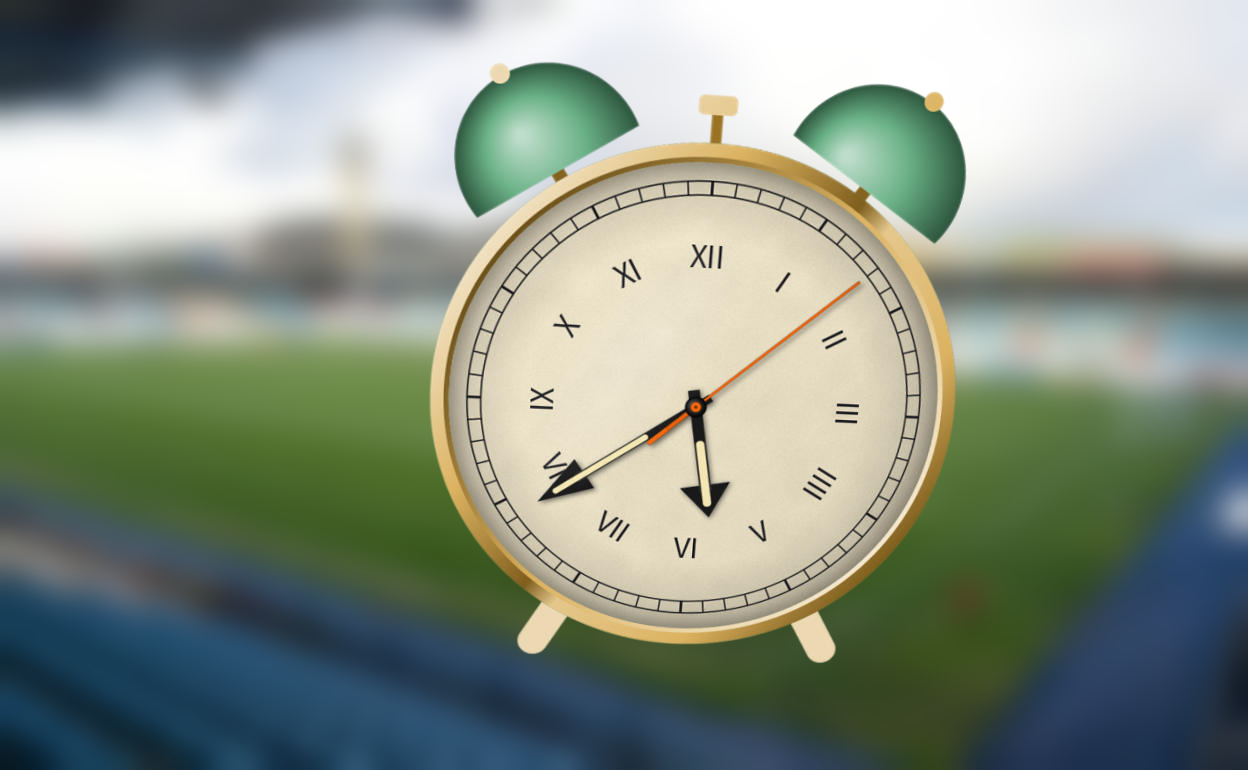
{"hour": 5, "minute": 39, "second": 8}
